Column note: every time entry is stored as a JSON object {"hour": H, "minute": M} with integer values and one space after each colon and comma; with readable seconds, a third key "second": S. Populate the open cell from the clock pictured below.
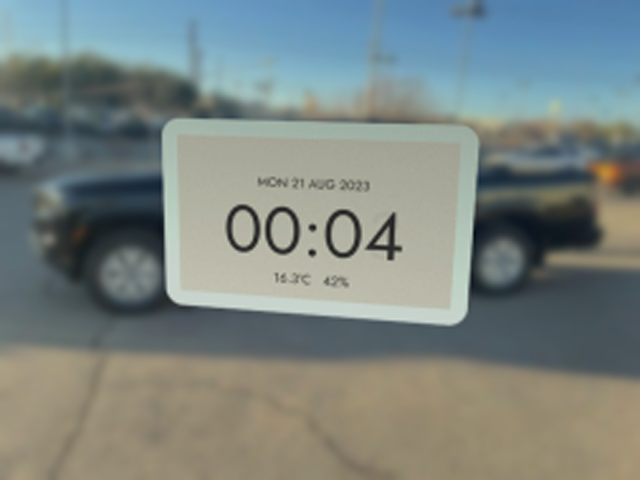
{"hour": 0, "minute": 4}
